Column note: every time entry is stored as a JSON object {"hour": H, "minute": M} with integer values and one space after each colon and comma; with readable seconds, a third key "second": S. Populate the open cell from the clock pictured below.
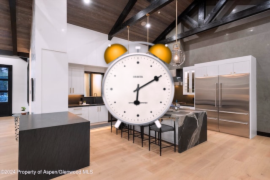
{"hour": 6, "minute": 10}
